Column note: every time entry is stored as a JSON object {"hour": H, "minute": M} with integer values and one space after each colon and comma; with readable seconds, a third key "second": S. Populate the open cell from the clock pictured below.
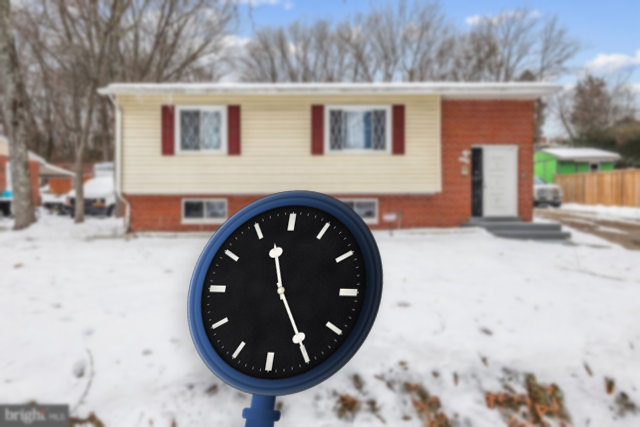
{"hour": 11, "minute": 25}
